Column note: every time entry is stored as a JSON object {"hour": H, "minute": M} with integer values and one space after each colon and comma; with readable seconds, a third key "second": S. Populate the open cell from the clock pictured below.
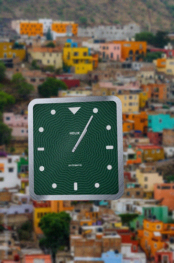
{"hour": 1, "minute": 5}
